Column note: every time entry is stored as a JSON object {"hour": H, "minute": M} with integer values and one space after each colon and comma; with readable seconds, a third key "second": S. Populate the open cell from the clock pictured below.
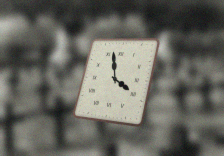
{"hour": 3, "minute": 57}
